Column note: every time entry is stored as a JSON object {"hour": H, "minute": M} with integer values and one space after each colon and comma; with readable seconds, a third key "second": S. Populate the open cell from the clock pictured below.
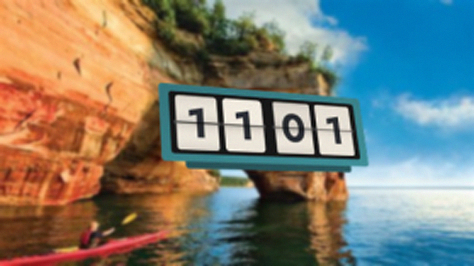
{"hour": 11, "minute": 1}
